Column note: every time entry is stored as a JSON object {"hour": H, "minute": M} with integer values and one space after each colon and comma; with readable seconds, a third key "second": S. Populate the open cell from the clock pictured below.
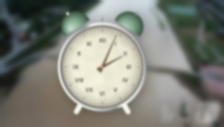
{"hour": 2, "minute": 4}
